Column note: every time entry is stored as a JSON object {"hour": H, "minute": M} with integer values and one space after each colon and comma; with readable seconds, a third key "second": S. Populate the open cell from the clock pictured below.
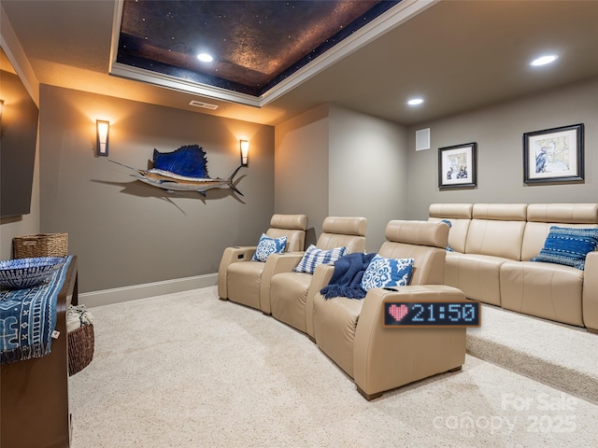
{"hour": 21, "minute": 50}
